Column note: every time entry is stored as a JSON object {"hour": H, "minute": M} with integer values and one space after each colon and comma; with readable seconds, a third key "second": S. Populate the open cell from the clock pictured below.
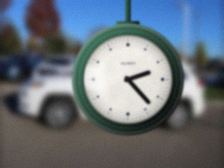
{"hour": 2, "minute": 23}
